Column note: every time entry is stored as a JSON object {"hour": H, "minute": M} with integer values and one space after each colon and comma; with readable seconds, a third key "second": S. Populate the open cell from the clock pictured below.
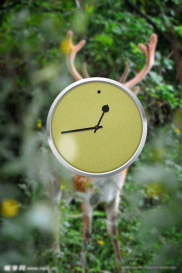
{"hour": 12, "minute": 43}
